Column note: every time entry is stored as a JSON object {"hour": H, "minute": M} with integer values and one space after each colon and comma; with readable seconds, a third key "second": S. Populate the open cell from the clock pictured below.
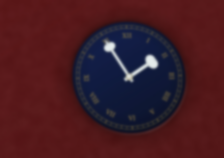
{"hour": 1, "minute": 55}
